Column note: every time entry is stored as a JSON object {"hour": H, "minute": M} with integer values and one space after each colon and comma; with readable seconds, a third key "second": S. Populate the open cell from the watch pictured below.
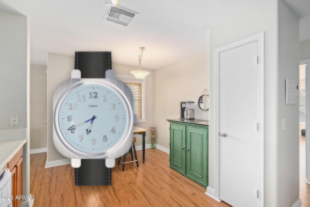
{"hour": 6, "minute": 41}
